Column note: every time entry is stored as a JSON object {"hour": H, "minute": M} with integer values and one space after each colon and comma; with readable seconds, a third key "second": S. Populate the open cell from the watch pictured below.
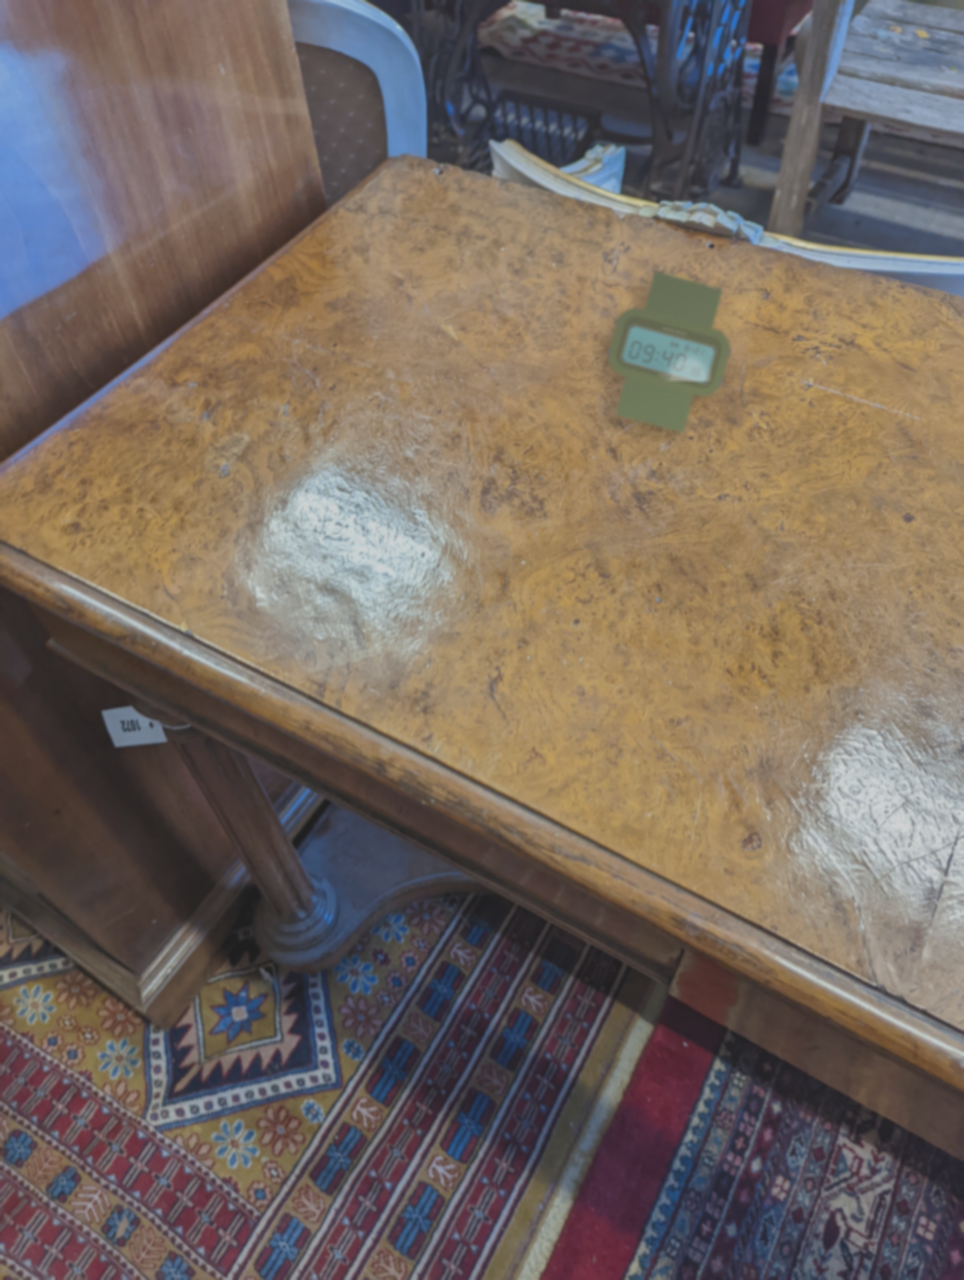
{"hour": 9, "minute": 40}
